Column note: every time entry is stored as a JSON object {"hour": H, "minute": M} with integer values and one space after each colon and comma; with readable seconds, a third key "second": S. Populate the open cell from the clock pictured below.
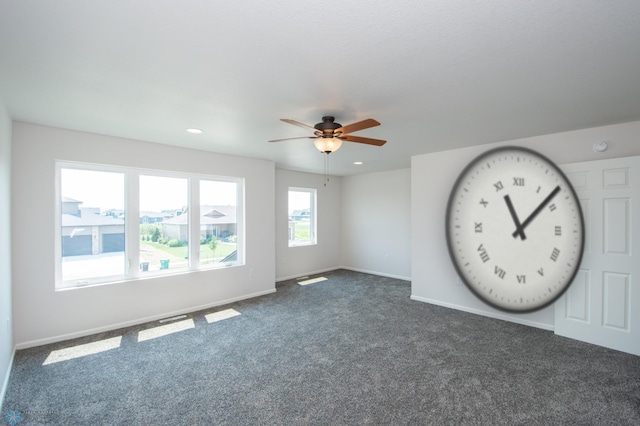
{"hour": 11, "minute": 8}
